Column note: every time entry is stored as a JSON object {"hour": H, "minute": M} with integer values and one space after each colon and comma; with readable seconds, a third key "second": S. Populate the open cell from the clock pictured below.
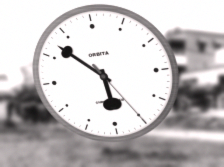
{"hour": 5, "minute": 52, "second": 25}
